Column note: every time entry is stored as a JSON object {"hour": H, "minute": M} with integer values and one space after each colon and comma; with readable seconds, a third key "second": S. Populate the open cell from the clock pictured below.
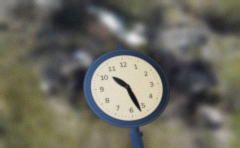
{"hour": 10, "minute": 27}
